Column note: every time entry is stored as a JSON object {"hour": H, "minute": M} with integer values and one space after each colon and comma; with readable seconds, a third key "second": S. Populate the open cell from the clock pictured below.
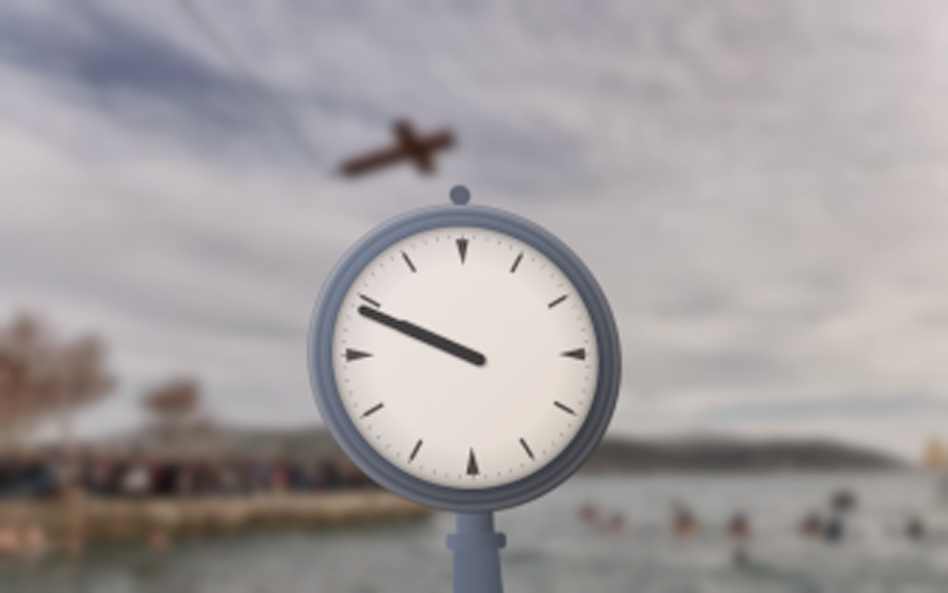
{"hour": 9, "minute": 49}
